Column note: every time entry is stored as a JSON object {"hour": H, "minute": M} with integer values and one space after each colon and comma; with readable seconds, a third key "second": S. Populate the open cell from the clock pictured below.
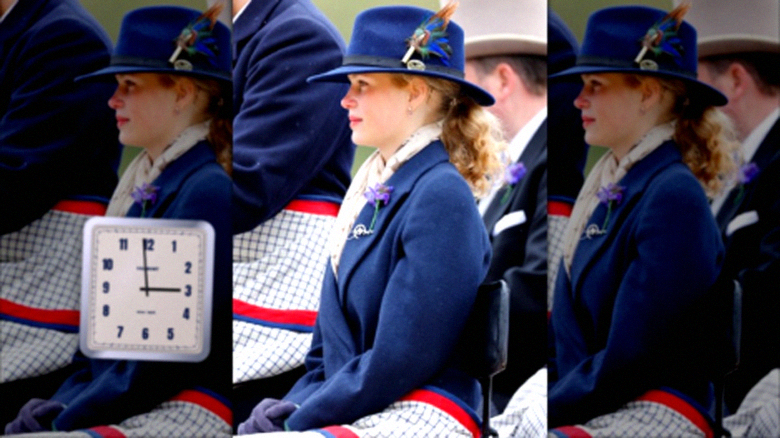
{"hour": 2, "minute": 59}
